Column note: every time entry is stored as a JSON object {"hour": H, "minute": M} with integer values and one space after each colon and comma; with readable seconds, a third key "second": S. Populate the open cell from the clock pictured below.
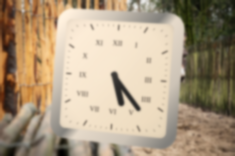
{"hour": 5, "minute": 23}
